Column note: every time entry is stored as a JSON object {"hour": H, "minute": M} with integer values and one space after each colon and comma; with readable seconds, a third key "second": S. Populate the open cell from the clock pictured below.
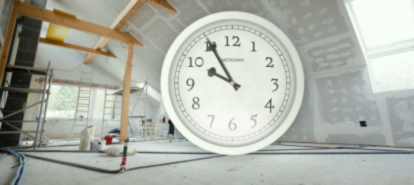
{"hour": 9, "minute": 55}
